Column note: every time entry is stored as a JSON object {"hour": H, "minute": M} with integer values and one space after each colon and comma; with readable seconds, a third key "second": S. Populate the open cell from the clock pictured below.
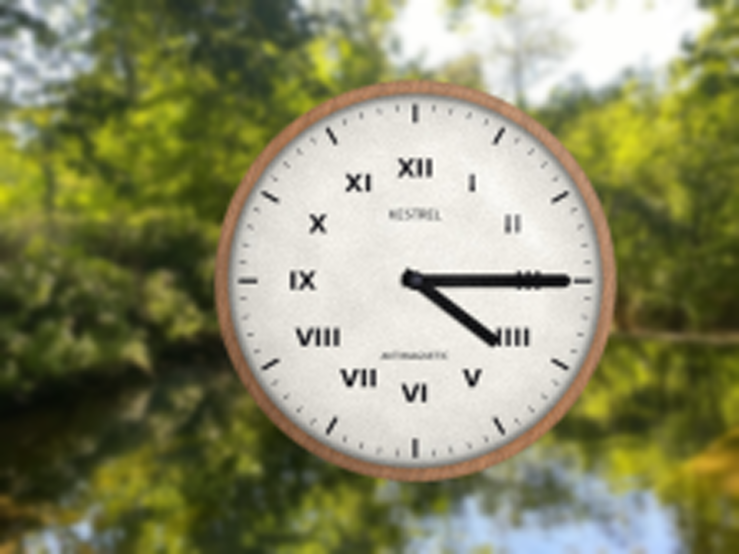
{"hour": 4, "minute": 15}
